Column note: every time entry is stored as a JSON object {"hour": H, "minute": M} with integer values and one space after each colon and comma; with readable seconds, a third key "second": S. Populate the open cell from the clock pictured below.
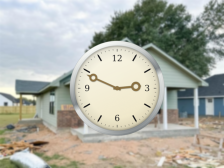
{"hour": 2, "minute": 49}
